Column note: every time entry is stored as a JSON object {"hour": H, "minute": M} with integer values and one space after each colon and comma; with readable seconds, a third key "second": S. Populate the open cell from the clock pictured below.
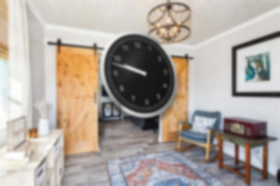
{"hour": 9, "minute": 48}
